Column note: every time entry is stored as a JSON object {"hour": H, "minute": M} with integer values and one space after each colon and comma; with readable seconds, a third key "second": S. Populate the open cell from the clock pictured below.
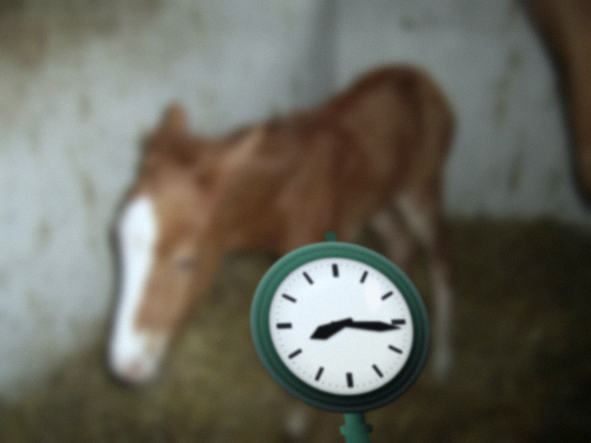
{"hour": 8, "minute": 16}
